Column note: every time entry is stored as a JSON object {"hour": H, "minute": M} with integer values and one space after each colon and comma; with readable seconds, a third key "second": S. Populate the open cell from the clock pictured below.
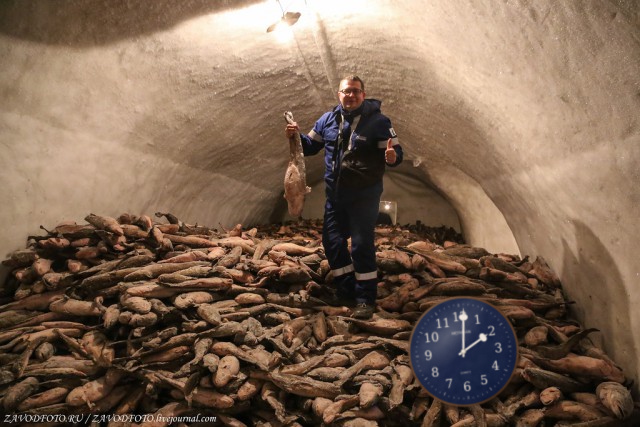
{"hour": 2, "minute": 1}
